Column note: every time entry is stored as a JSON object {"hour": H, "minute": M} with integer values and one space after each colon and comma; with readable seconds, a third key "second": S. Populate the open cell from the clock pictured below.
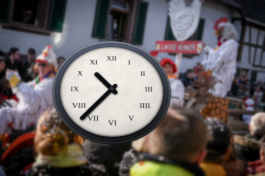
{"hour": 10, "minute": 37}
